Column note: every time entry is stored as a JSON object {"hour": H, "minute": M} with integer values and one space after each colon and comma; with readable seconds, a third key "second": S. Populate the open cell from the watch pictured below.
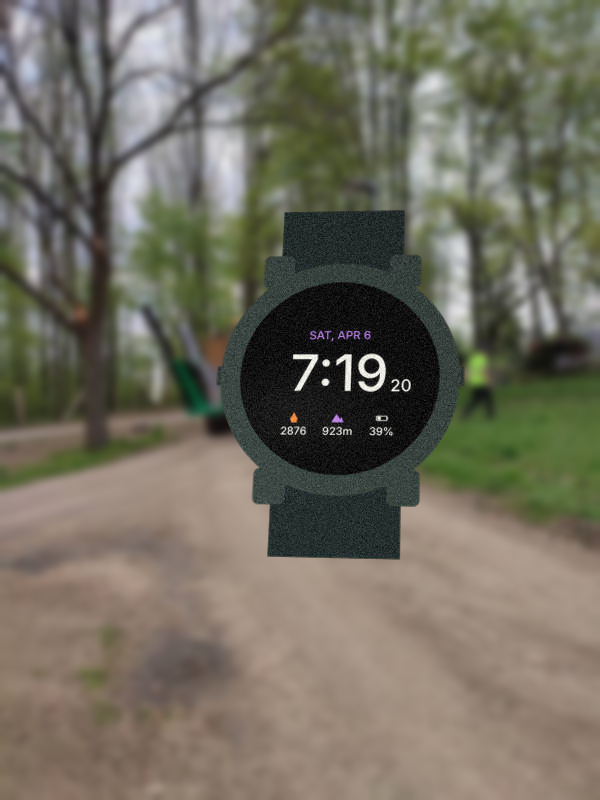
{"hour": 7, "minute": 19, "second": 20}
